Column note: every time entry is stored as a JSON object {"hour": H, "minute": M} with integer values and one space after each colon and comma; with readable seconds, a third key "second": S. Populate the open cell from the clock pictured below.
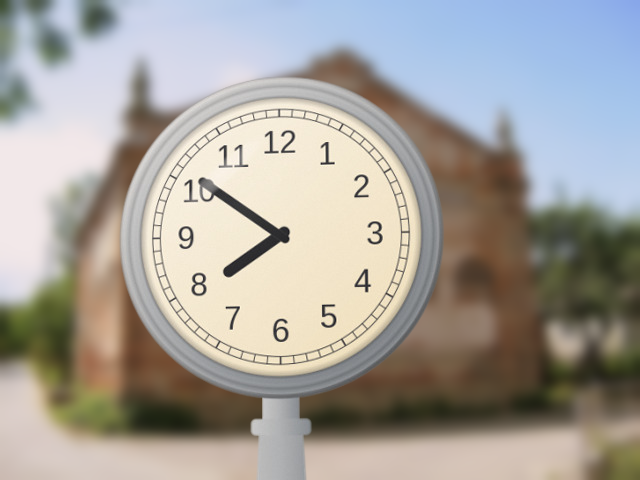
{"hour": 7, "minute": 51}
